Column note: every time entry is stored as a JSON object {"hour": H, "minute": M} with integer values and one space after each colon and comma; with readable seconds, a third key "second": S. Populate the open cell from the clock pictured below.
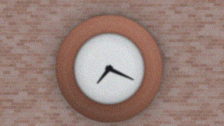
{"hour": 7, "minute": 19}
